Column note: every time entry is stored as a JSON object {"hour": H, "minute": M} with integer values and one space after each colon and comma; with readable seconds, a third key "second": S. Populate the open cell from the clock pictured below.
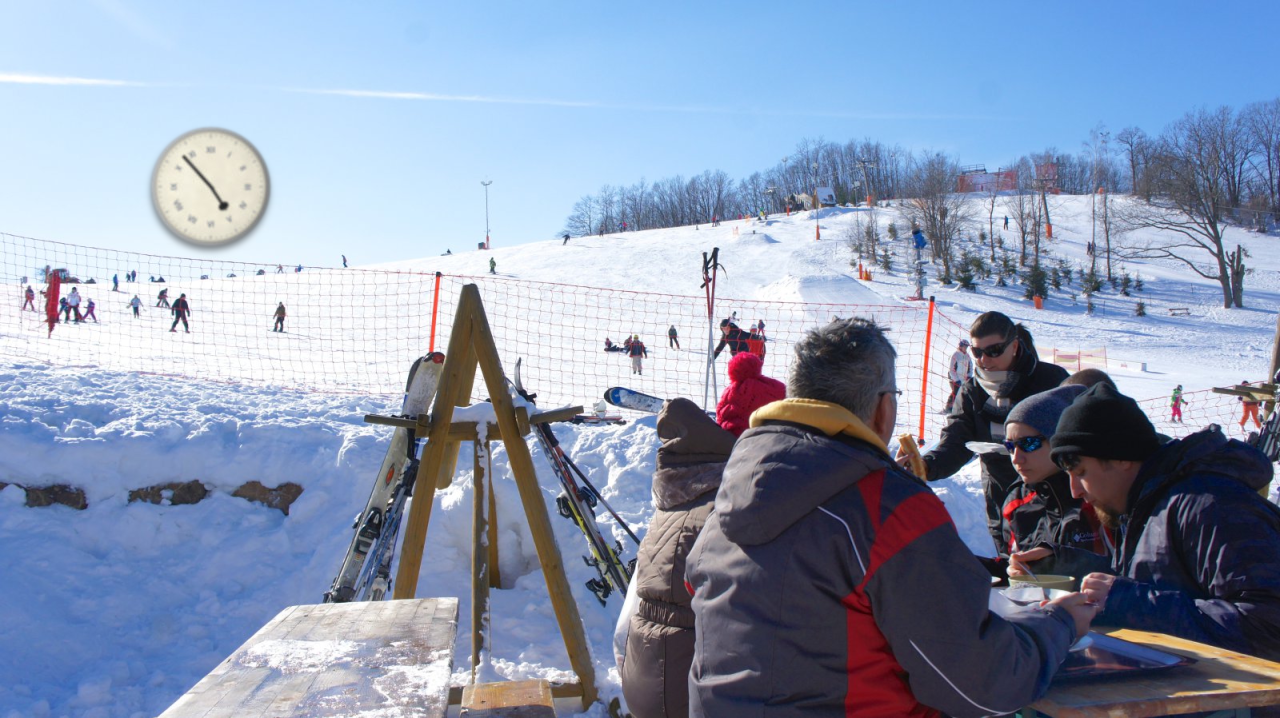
{"hour": 4, "minute": 53}
